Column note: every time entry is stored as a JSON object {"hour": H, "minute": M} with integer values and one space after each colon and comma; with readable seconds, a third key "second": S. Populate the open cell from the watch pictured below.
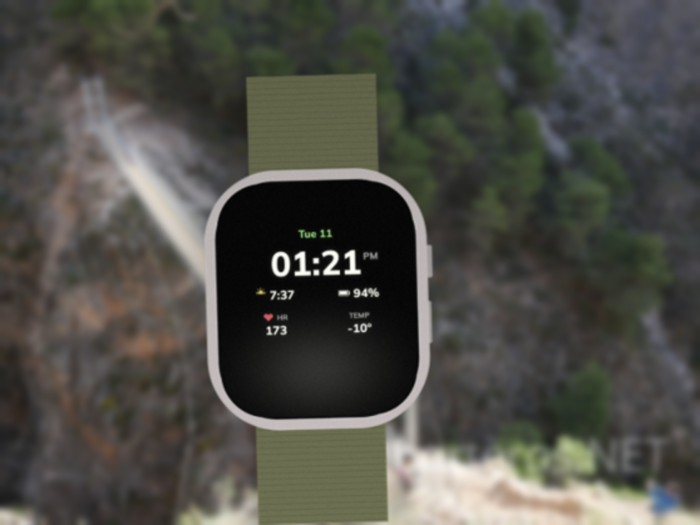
{"hour": 1, "minute": 21}
